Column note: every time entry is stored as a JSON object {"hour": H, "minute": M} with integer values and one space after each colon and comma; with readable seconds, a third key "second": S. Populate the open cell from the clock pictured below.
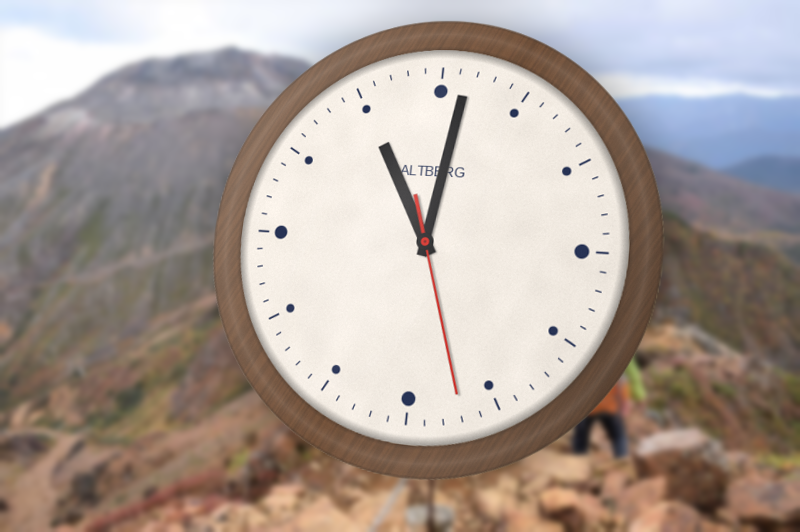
{"hour": 11, "minute": 1, "second": 27}
